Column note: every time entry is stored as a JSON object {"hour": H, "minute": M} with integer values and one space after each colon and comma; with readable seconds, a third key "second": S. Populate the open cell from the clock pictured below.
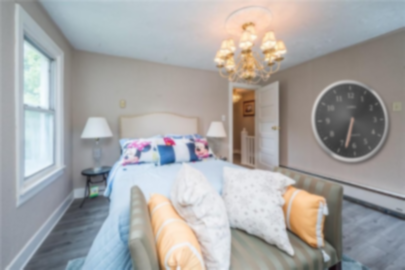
{"hour": 6, "minute": 33}
